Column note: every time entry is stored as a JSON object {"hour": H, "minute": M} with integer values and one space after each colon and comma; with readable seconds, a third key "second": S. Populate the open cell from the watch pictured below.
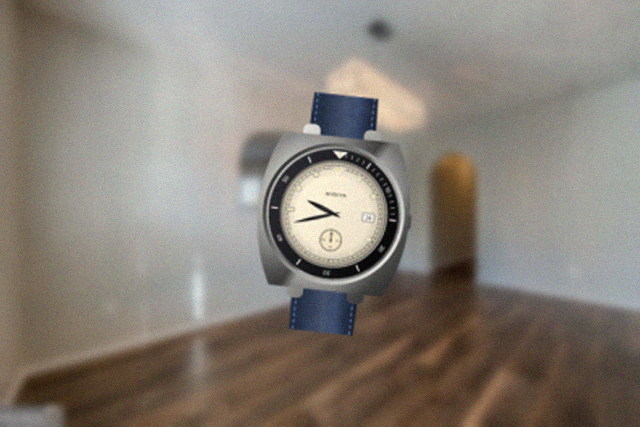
{"hour": 9, "minute": 42}
